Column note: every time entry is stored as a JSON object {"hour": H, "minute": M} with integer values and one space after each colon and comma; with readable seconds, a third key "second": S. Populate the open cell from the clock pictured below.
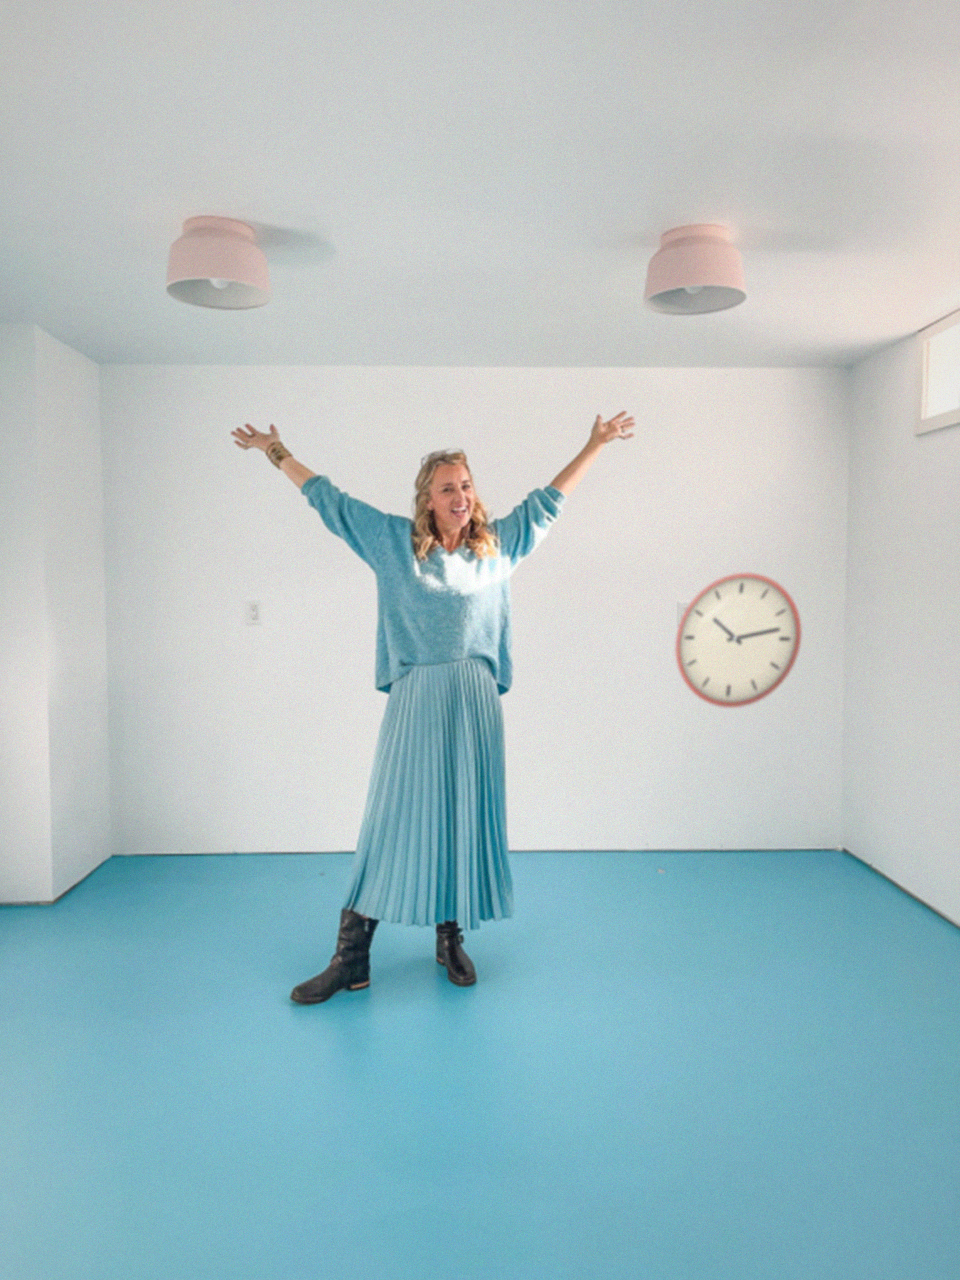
{"hour": 10, "minute": 13}
